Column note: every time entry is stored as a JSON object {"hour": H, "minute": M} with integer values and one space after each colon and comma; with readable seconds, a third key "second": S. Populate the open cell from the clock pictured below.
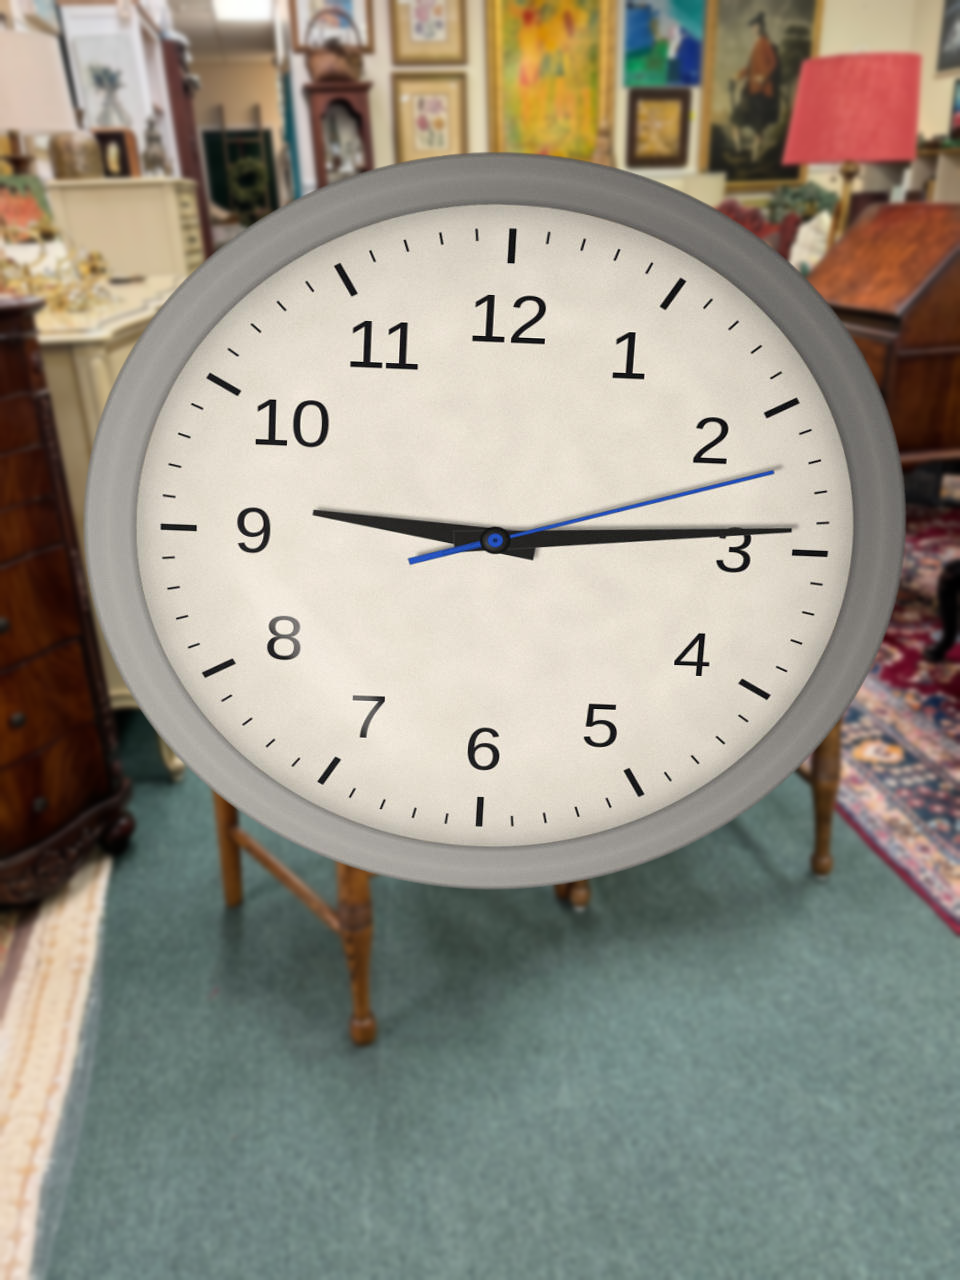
{"hour": 9, "minute": 14, "second": 12}
